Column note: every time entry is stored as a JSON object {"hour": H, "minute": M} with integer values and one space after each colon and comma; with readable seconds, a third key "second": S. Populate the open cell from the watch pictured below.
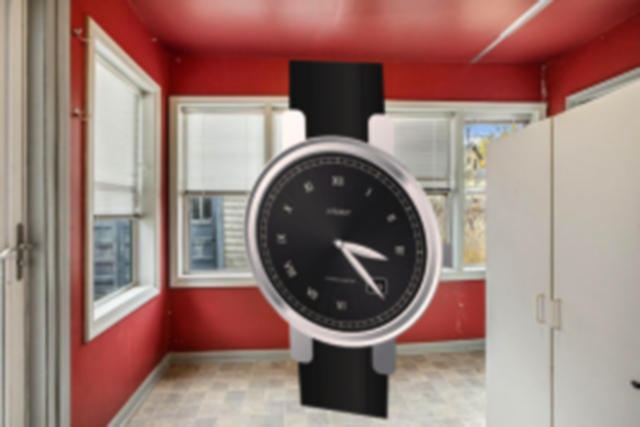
{"hour": 3, "minute": 23}
